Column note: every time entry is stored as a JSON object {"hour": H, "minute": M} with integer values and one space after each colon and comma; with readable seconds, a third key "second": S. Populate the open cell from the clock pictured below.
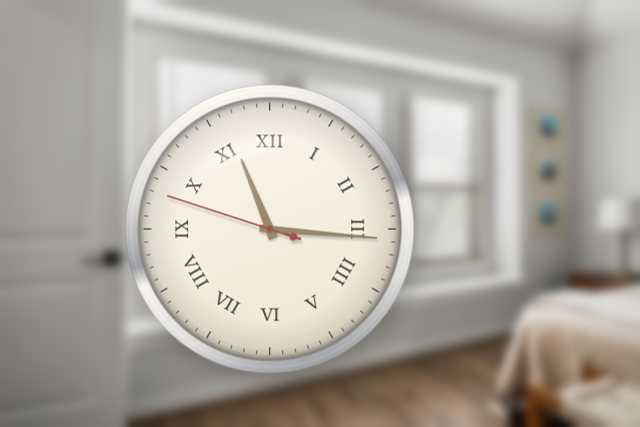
{"hour": 11, "minute": 15, "second": 48}
